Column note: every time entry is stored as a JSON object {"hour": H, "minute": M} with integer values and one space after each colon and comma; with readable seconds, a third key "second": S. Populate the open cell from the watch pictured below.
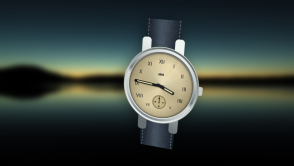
{"hour": 3, "minute": 46}
